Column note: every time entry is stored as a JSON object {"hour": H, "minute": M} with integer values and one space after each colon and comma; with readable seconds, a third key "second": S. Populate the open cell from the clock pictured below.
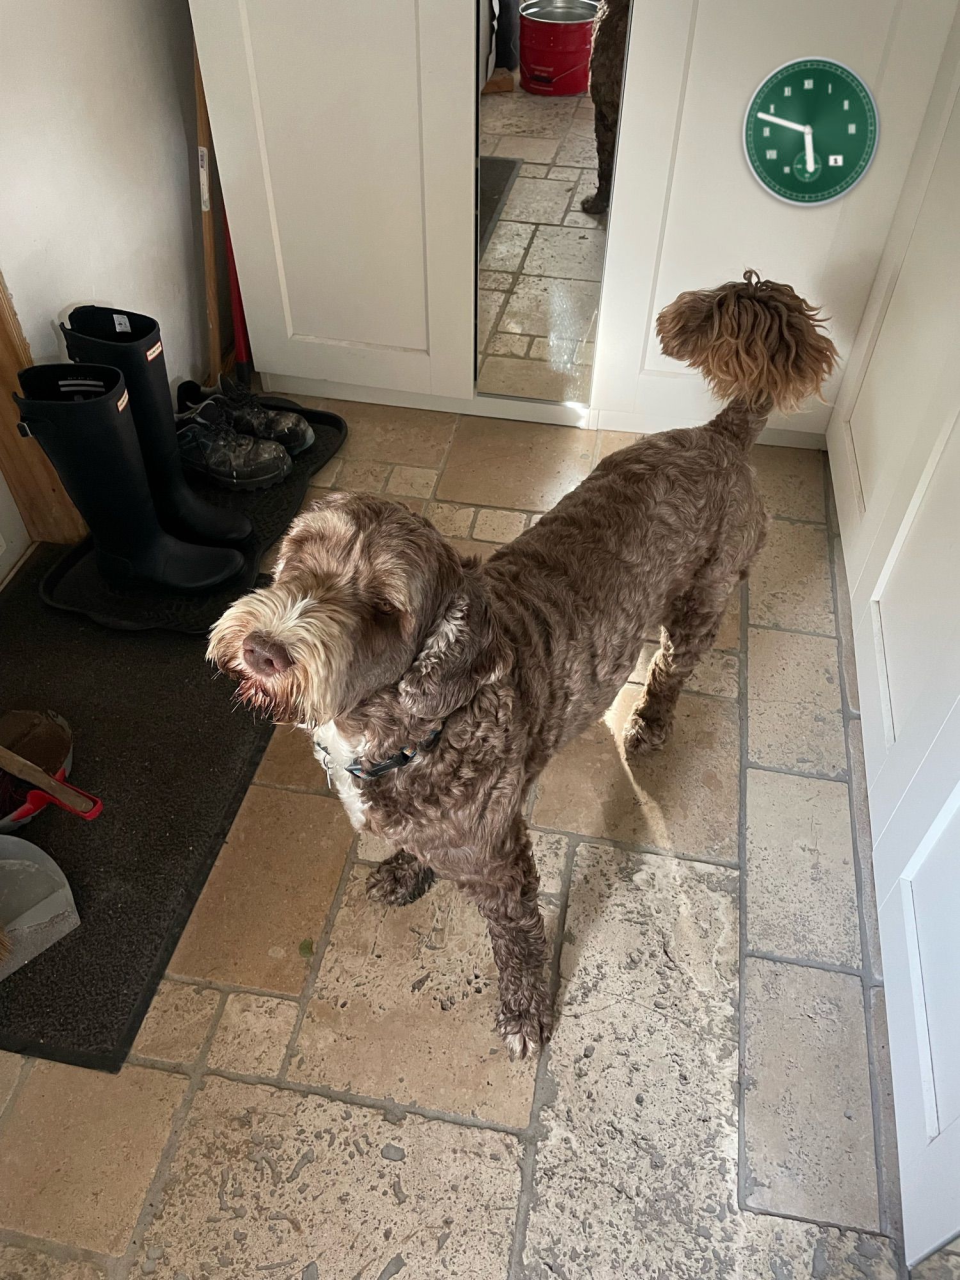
{"hour": 5, "minute": 48}
